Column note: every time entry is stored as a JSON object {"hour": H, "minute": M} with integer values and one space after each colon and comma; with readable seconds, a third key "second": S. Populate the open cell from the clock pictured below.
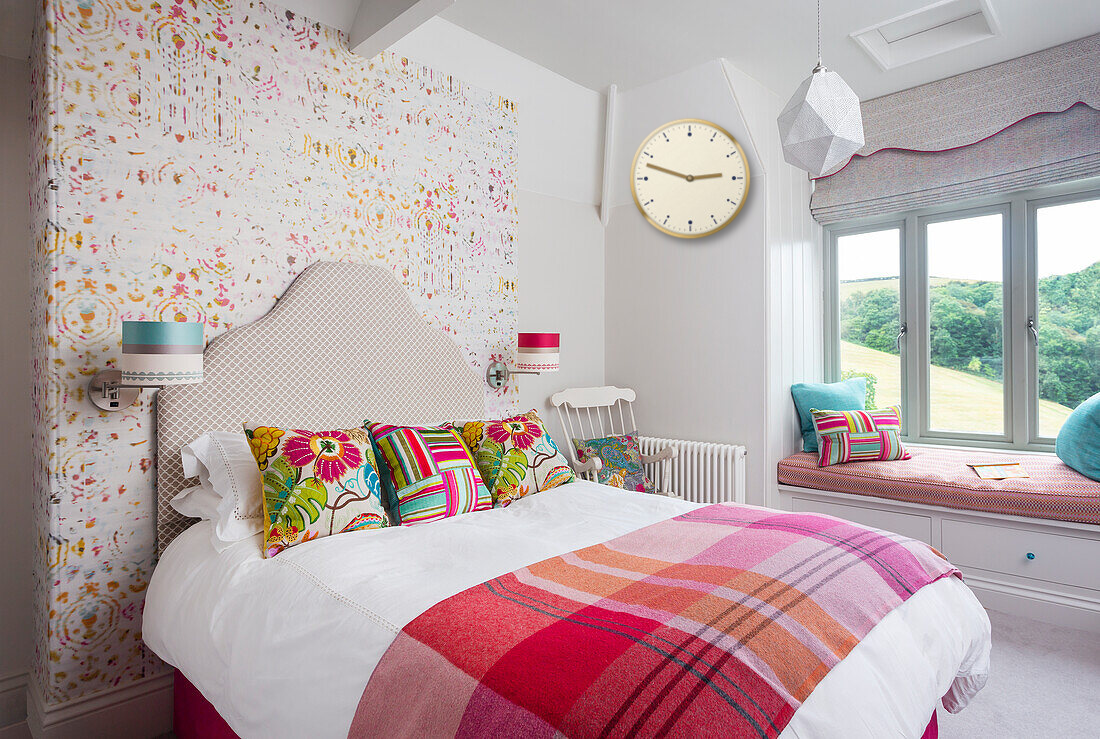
{"hour": 2, "minute": 48}
